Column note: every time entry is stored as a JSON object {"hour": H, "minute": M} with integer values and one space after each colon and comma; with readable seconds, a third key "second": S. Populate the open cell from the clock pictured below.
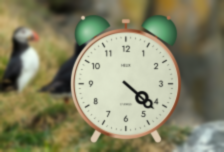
{"hour": 4, "minute": 22}
